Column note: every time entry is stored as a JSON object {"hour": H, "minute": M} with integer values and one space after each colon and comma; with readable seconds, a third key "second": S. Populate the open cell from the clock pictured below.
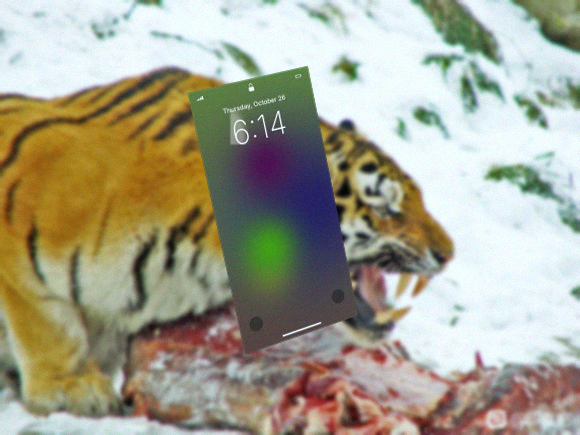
{"hour": 6, "minute": 14}
